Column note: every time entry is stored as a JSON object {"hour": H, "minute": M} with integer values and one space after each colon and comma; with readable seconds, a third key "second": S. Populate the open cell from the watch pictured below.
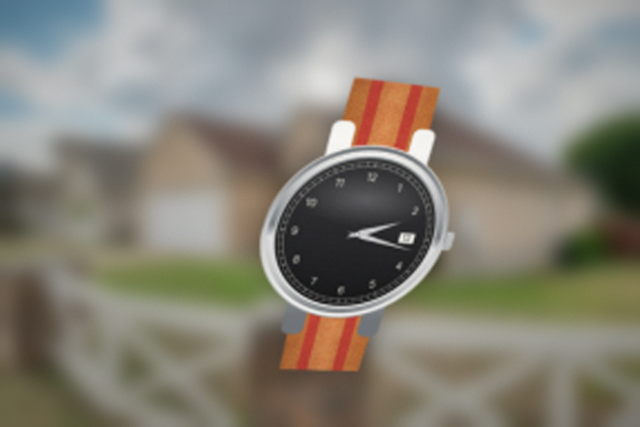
{"hour": 2, "minute": 17}
